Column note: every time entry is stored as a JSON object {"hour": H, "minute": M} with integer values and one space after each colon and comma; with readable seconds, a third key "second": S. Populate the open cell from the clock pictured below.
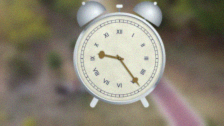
{"hour": 9, "minute": 24}
